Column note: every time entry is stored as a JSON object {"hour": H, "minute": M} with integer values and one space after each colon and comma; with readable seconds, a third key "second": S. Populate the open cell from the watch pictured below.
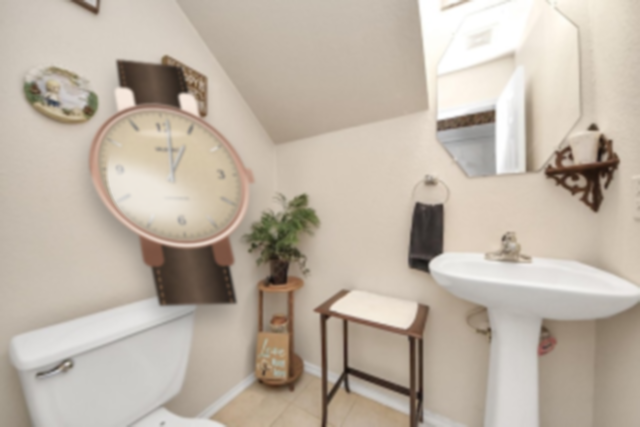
{"hour": 1, "minute": 1}
